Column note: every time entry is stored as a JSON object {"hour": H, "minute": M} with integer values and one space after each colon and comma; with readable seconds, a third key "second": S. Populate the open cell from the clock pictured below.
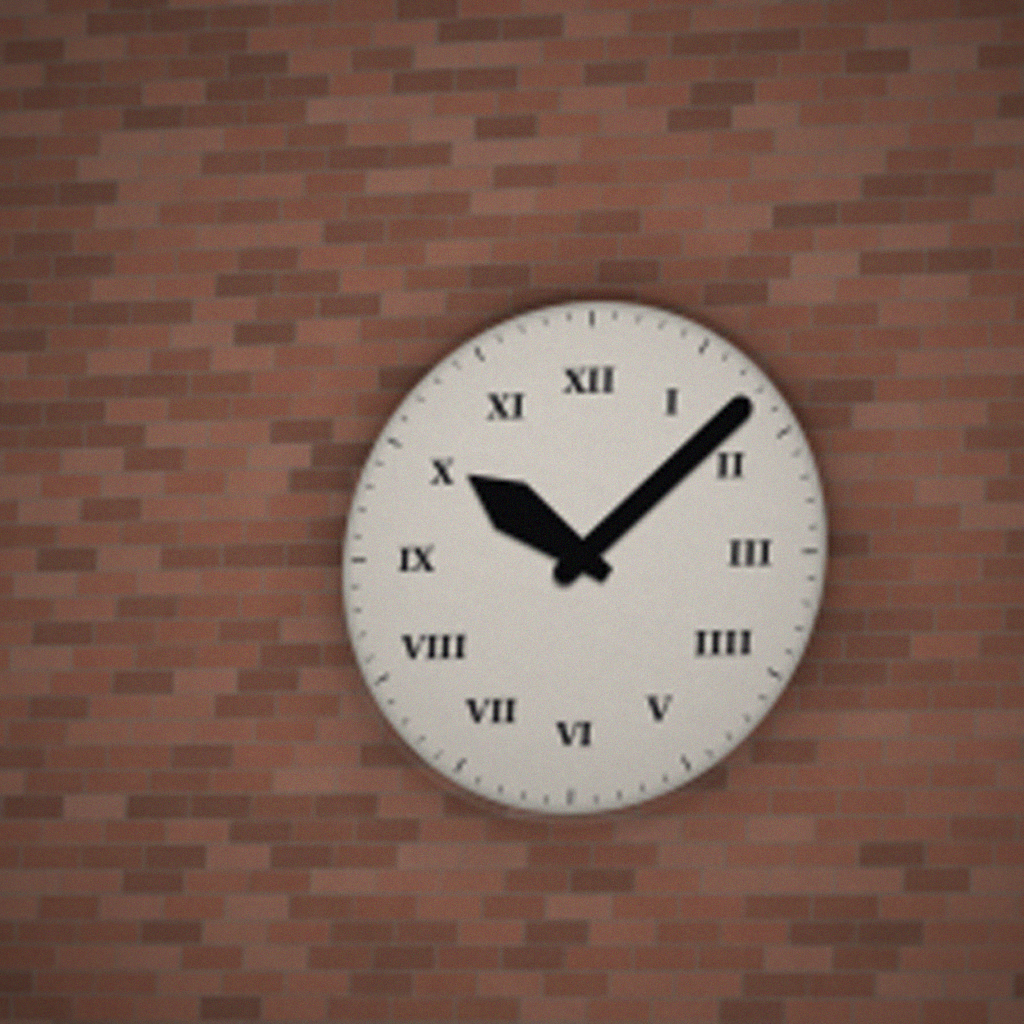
{"hour": 10, "minute": 8}
